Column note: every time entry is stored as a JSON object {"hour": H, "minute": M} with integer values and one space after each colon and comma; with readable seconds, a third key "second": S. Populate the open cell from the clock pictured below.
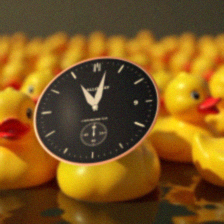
{"hour": 11, "minute": 2}
